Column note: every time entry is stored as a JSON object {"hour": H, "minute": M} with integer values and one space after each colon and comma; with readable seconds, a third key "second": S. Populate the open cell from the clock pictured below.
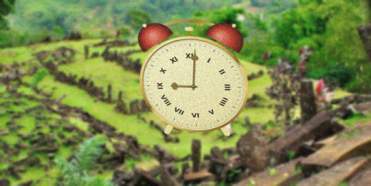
{"hour": 9, "minute": 1}
